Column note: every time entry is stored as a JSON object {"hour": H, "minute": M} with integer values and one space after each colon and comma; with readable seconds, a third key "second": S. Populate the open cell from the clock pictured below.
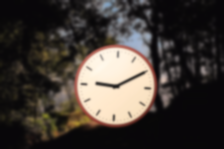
{"hour": 9, "minute": 10}
